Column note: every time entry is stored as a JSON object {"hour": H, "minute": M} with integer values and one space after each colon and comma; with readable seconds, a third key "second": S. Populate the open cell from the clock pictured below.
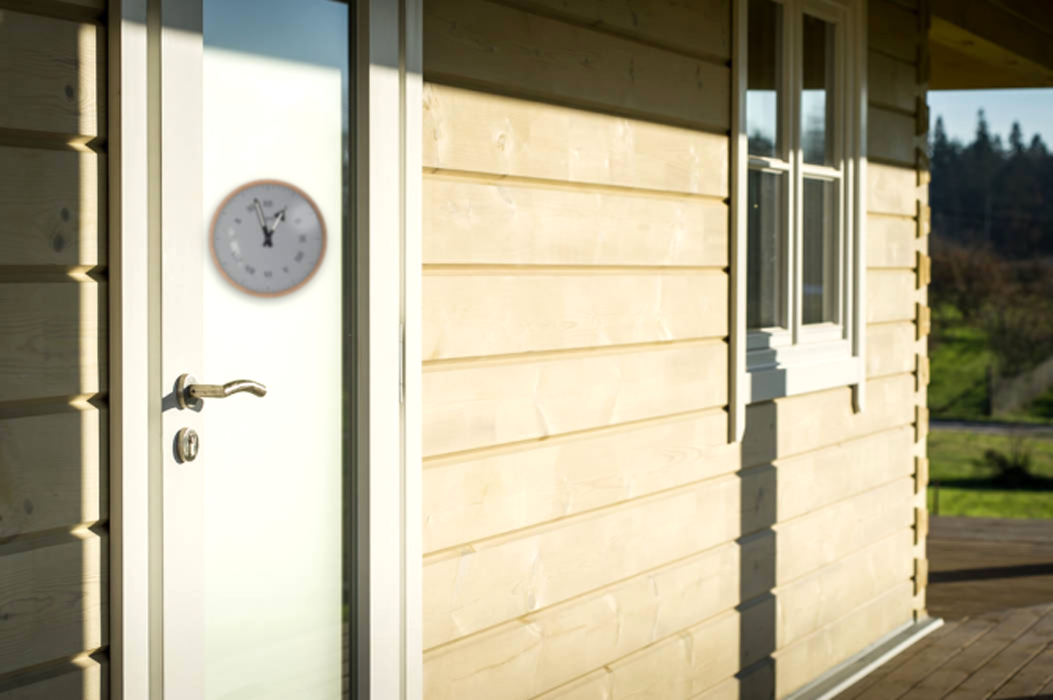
{"hour": 12, "minute": 57}
